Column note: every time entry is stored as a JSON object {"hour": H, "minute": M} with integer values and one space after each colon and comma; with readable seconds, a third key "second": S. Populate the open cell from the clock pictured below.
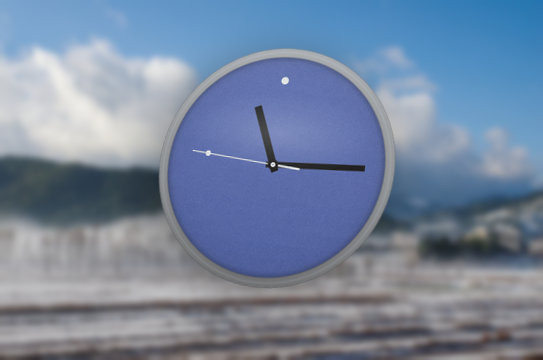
{"hour": 11, "minute": 14, "second": 46}
